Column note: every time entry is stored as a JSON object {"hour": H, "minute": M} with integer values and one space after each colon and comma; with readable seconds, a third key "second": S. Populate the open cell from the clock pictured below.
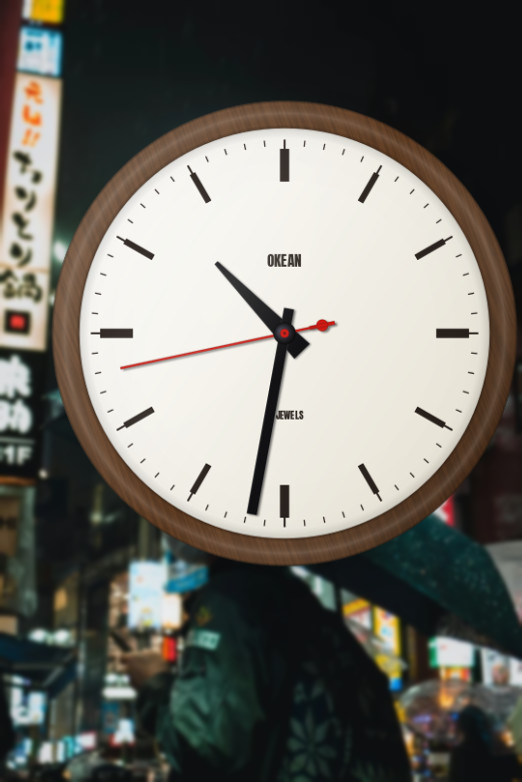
{"hour": 10, "minute": 31, "second": 43}
